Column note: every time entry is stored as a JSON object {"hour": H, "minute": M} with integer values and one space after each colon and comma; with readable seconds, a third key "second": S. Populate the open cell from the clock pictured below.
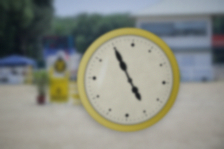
{"hour": 4, "minute": 55}
